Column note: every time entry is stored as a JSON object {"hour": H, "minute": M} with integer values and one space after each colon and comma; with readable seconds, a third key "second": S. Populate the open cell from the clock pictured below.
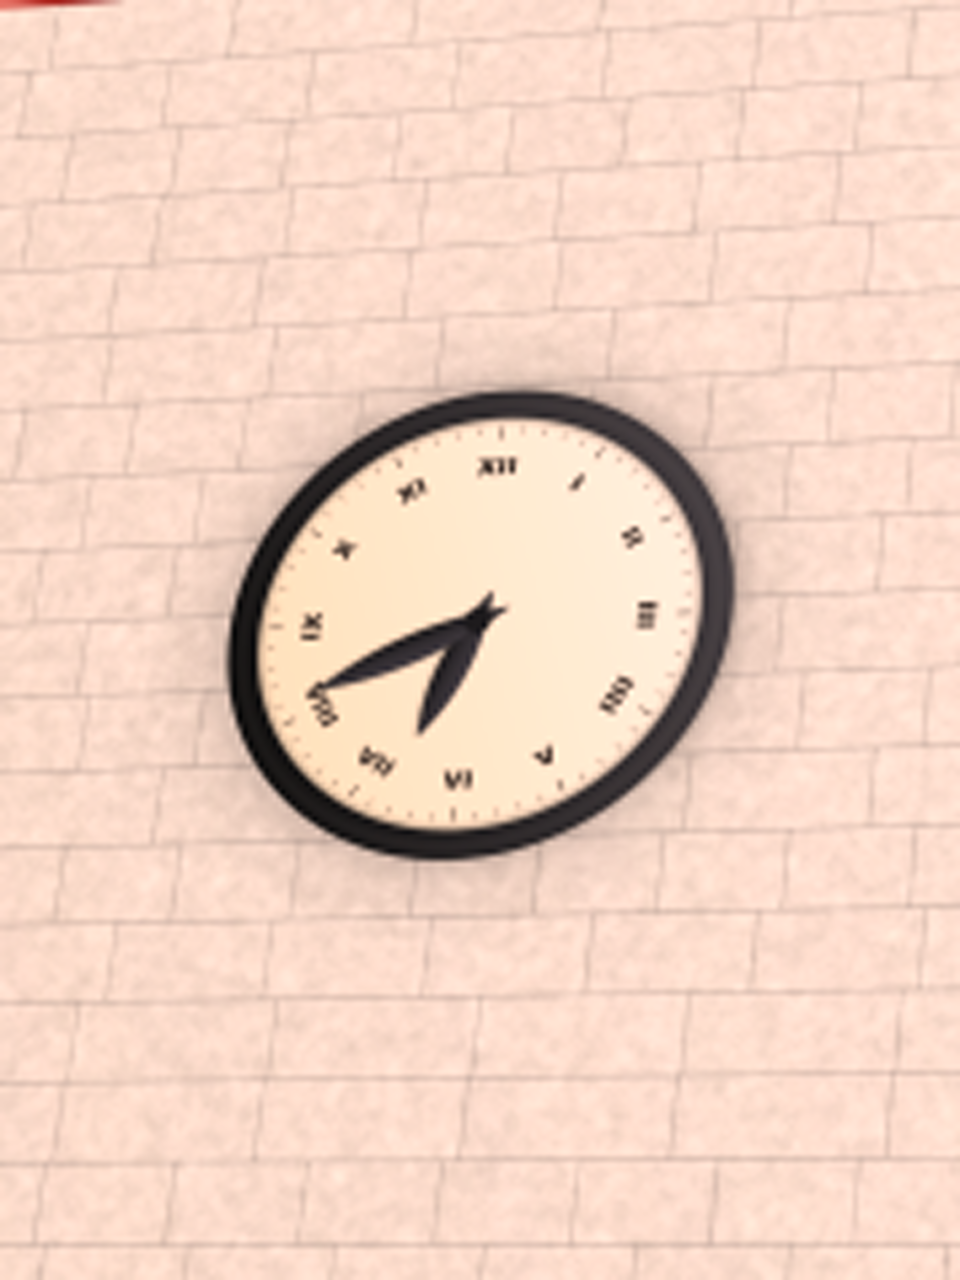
{"hour": 6, "minute": 41}
